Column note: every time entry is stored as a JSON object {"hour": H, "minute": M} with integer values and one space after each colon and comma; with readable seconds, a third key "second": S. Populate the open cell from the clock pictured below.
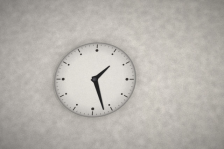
{"hour": 1, "minute": 27}
